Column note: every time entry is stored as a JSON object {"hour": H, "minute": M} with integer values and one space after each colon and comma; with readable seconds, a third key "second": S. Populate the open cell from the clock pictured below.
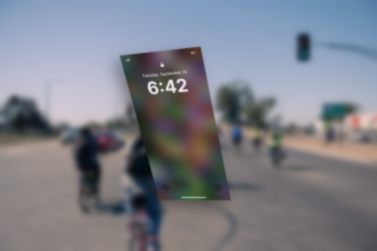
{"hour": 6, "minute": 42}
